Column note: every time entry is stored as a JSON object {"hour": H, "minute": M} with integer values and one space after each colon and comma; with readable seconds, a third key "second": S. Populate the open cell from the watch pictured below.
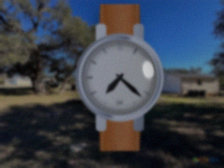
{"hour": 7, "minute": 22}
